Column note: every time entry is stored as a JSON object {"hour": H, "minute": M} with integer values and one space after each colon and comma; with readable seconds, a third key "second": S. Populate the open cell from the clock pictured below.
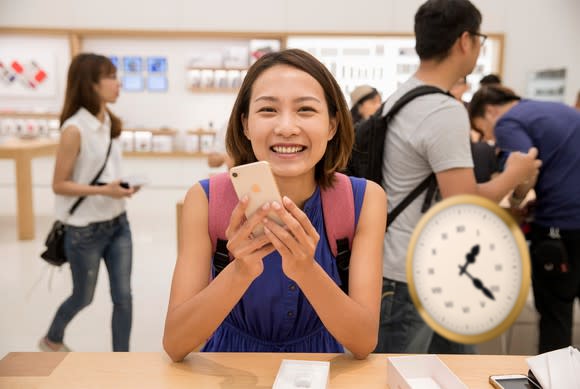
{"hour": 1, "minute": 22}
